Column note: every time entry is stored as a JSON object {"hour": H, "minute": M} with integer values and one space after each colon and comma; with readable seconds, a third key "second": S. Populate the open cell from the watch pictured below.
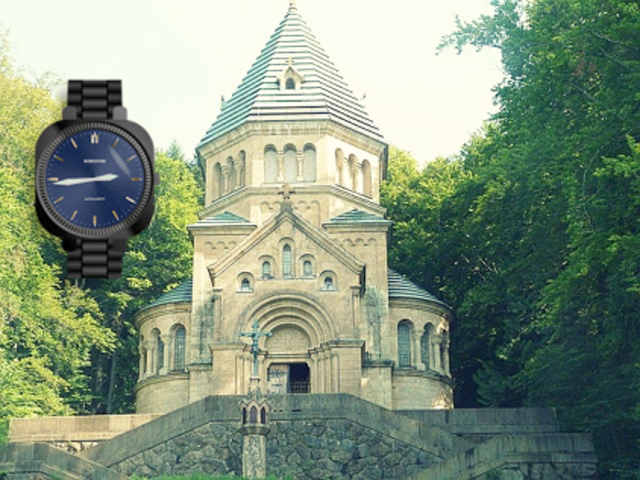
{"hour": 2, "minute": 44}
